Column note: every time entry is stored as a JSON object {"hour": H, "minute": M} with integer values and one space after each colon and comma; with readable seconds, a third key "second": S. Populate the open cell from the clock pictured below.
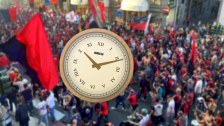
{"hour": 10, "minute": 11}
